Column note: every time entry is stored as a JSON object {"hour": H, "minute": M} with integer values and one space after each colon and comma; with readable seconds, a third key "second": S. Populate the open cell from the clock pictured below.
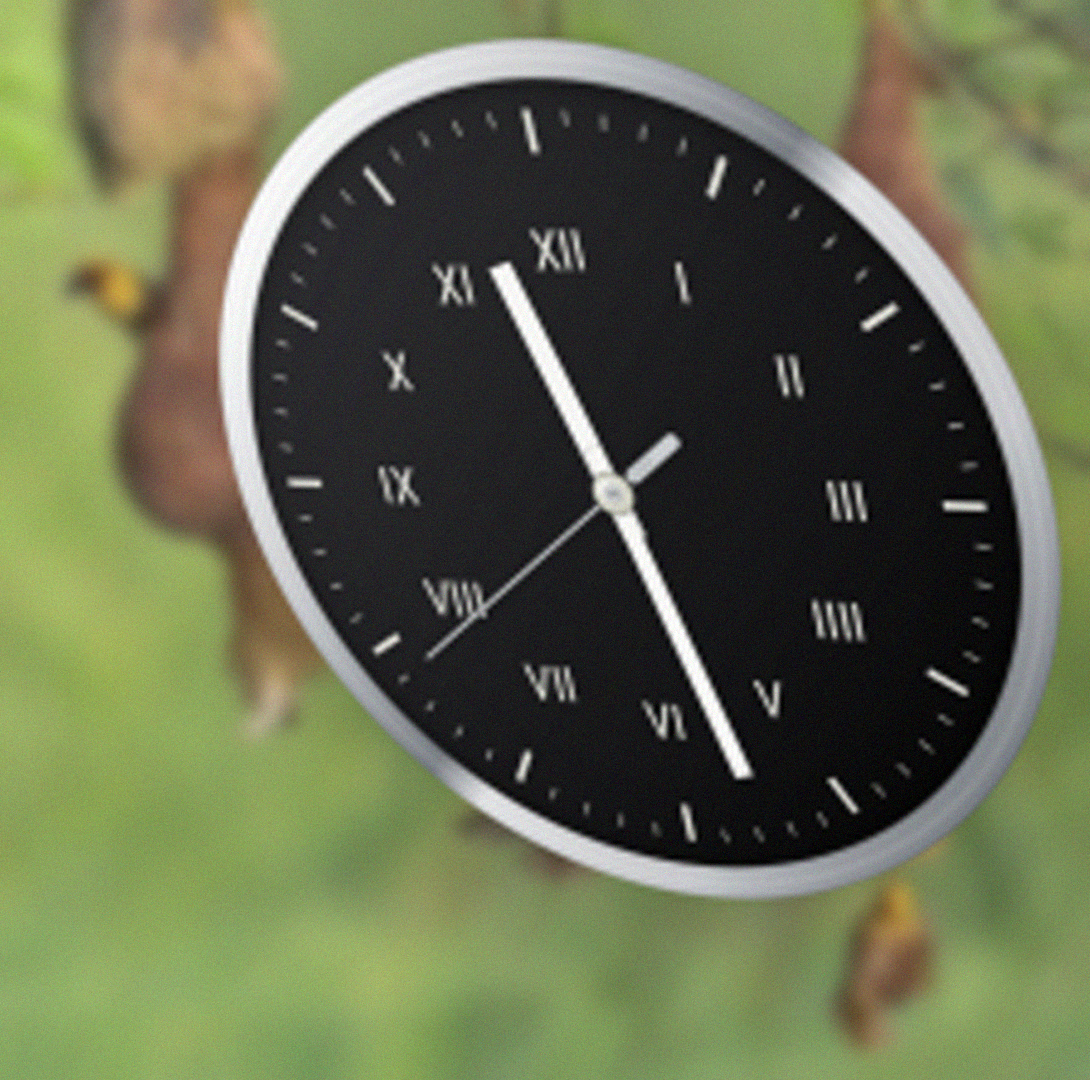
{"hour": 11, "minute": 27, "second": 39}
